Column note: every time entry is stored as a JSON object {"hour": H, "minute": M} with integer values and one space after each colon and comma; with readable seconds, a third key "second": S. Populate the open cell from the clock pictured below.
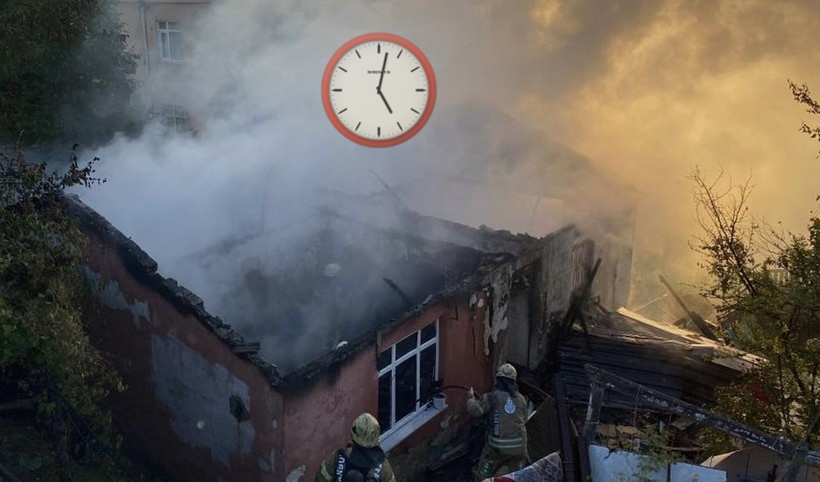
{"hour": 5, "minute": 2}
